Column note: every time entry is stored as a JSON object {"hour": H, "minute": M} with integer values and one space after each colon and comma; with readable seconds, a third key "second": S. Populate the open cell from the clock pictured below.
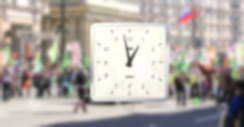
{"hour": 12, "minute": 58}
